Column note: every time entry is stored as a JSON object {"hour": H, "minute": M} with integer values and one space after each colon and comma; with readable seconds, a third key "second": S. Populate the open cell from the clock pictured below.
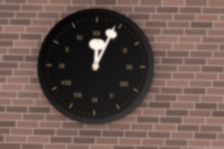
{"hour": 12, "minute": 4}
